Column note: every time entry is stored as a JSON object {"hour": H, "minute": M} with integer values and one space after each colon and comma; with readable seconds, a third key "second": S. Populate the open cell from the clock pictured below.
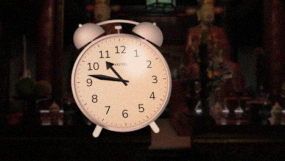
{"hour": 10, "minute": 47}
